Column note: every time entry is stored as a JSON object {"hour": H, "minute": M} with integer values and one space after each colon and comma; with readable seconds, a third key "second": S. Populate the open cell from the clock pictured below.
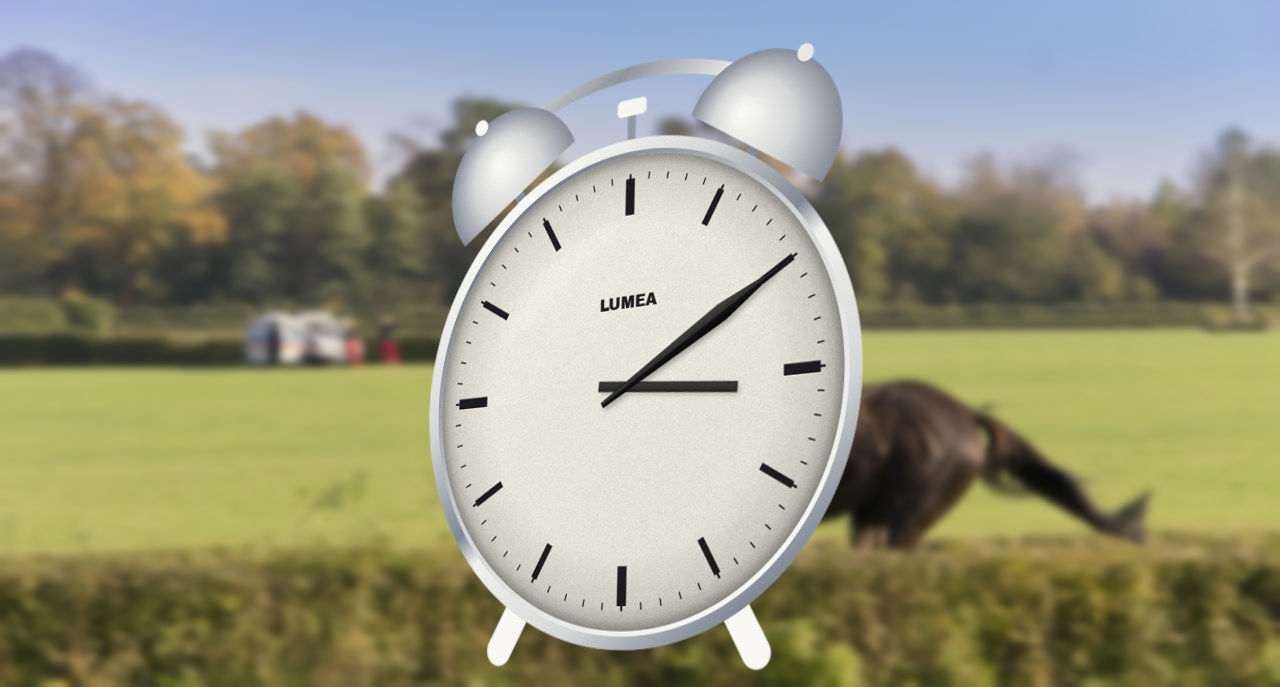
{"hour": 3, "minute": 10}
